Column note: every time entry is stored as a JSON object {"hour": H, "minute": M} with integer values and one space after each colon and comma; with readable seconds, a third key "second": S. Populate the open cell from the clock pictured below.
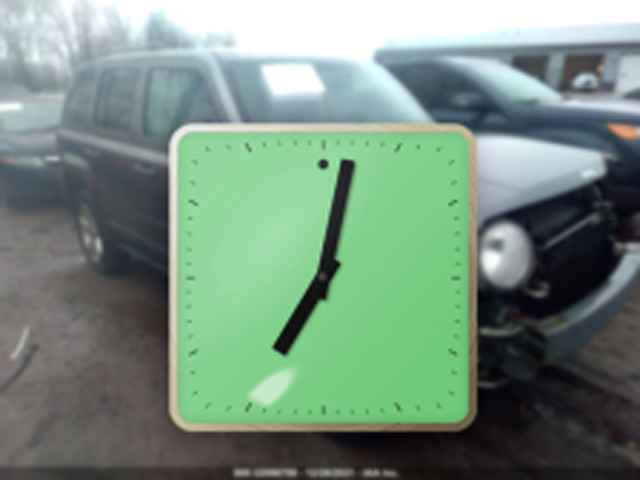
{"hour": 7, "minute": 2}
